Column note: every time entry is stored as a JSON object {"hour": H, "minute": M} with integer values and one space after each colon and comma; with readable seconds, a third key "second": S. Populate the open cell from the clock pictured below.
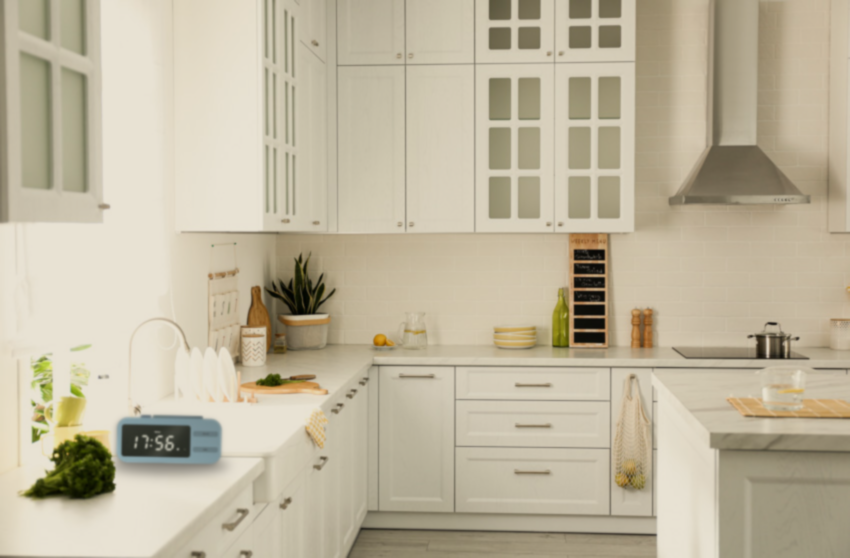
{"hour": 17, "minute": 56}
